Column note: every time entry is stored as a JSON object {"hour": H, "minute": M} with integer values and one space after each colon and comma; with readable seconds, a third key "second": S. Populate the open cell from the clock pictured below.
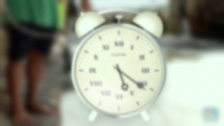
{"hour": 5, "minute": 21}
